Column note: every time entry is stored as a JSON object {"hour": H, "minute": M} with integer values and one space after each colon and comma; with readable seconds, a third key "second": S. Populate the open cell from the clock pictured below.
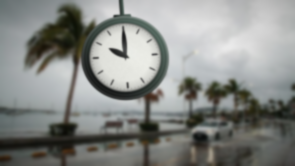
{"hour": 10, "minute": 0}
